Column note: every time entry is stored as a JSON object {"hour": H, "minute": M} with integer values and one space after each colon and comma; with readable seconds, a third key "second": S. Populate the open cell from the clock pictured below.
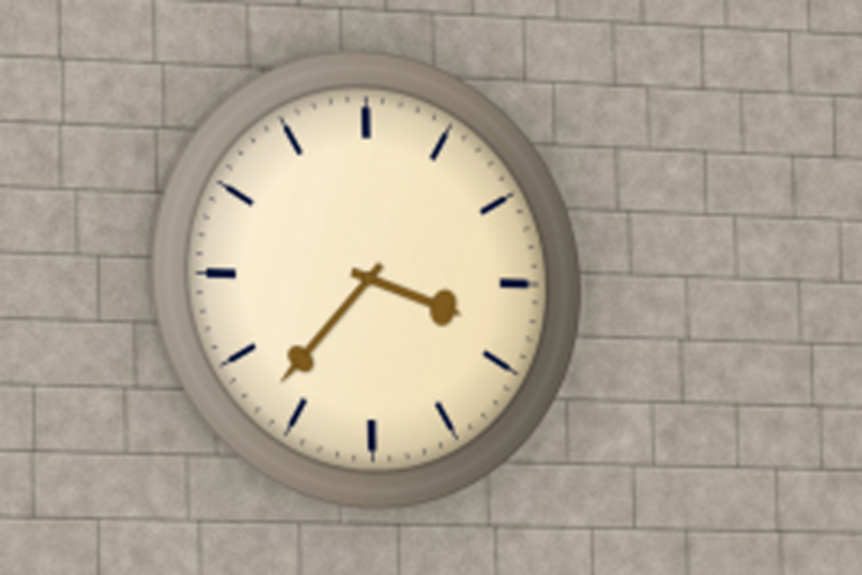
{"hour": 3, "minute": 37}
